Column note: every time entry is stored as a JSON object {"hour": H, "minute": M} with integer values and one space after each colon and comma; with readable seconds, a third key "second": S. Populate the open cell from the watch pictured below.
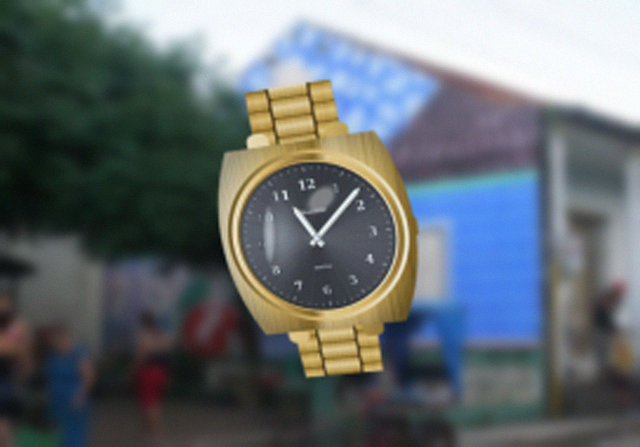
{"hour": 11, "minute": 8}
